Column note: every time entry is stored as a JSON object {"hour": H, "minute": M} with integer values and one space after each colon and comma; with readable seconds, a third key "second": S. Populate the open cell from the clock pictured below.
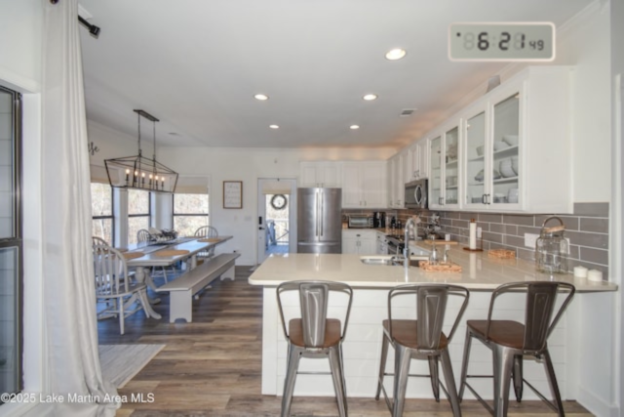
{"hour": 6, "minute": 21}
